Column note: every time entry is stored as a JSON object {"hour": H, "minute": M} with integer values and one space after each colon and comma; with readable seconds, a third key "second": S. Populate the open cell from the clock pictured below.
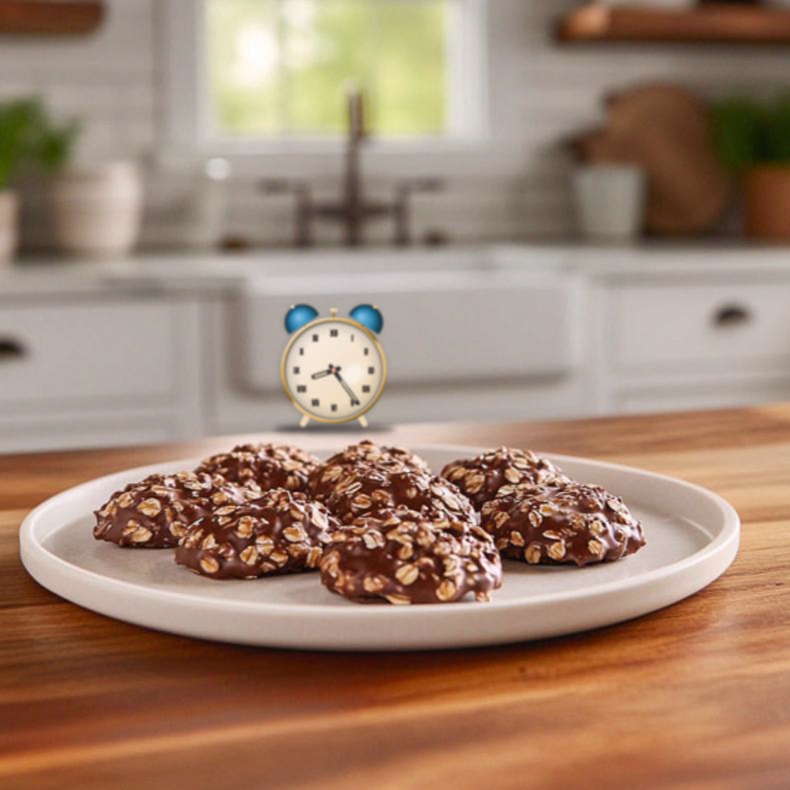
{"hour": 8, "minute": 24}
